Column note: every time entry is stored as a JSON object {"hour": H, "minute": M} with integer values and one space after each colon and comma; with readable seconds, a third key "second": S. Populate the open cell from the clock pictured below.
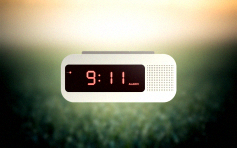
{"hour": 9, "minute": 11}
